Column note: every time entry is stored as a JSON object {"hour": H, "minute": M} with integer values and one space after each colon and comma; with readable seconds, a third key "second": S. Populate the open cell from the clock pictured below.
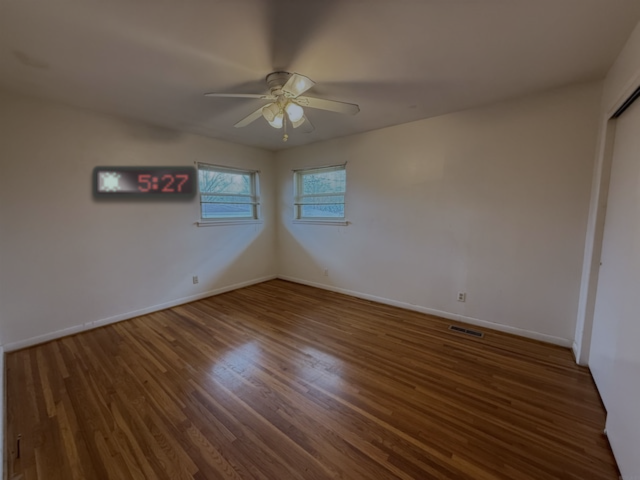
{"hour": 5, "minute": 27}
